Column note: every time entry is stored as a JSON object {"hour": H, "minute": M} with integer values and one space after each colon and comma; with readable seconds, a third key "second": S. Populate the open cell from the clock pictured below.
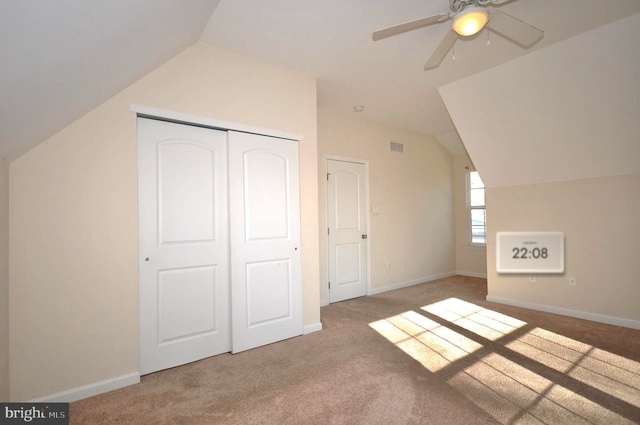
{"hour": 22, "minute": 8}
